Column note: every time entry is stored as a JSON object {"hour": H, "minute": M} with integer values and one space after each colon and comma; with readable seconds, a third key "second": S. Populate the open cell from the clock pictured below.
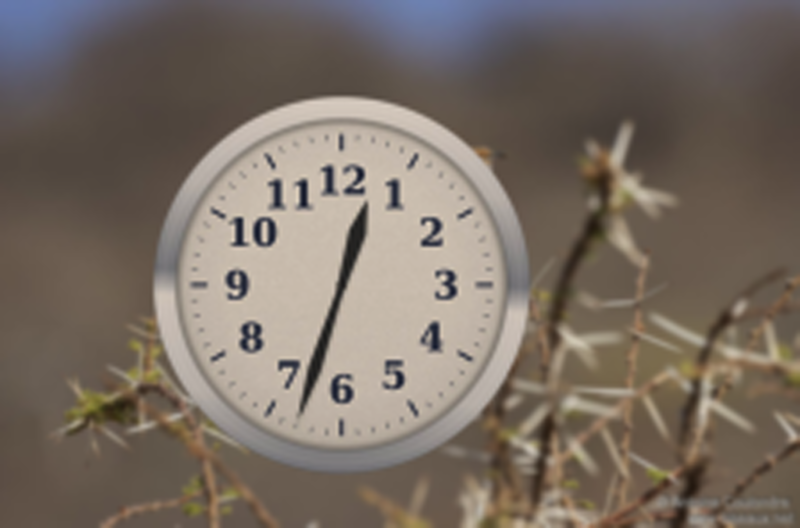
{"hour": 12, "minute": 33}
